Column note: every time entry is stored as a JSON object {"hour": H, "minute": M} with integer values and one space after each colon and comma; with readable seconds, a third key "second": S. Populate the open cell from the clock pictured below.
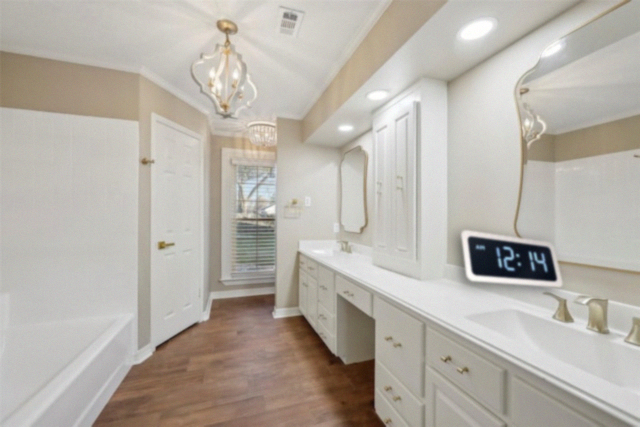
{"hour": 12, "minute": 14}
